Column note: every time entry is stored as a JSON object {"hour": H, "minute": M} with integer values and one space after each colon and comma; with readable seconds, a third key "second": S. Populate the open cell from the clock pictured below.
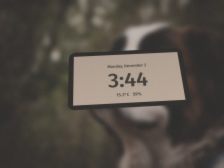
{"hour": 3, "minute": 44}
